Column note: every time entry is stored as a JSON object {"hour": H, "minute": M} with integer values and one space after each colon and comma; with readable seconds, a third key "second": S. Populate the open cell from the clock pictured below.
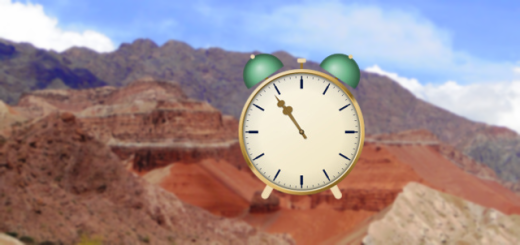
{"hour": 10, "minute": 54}
